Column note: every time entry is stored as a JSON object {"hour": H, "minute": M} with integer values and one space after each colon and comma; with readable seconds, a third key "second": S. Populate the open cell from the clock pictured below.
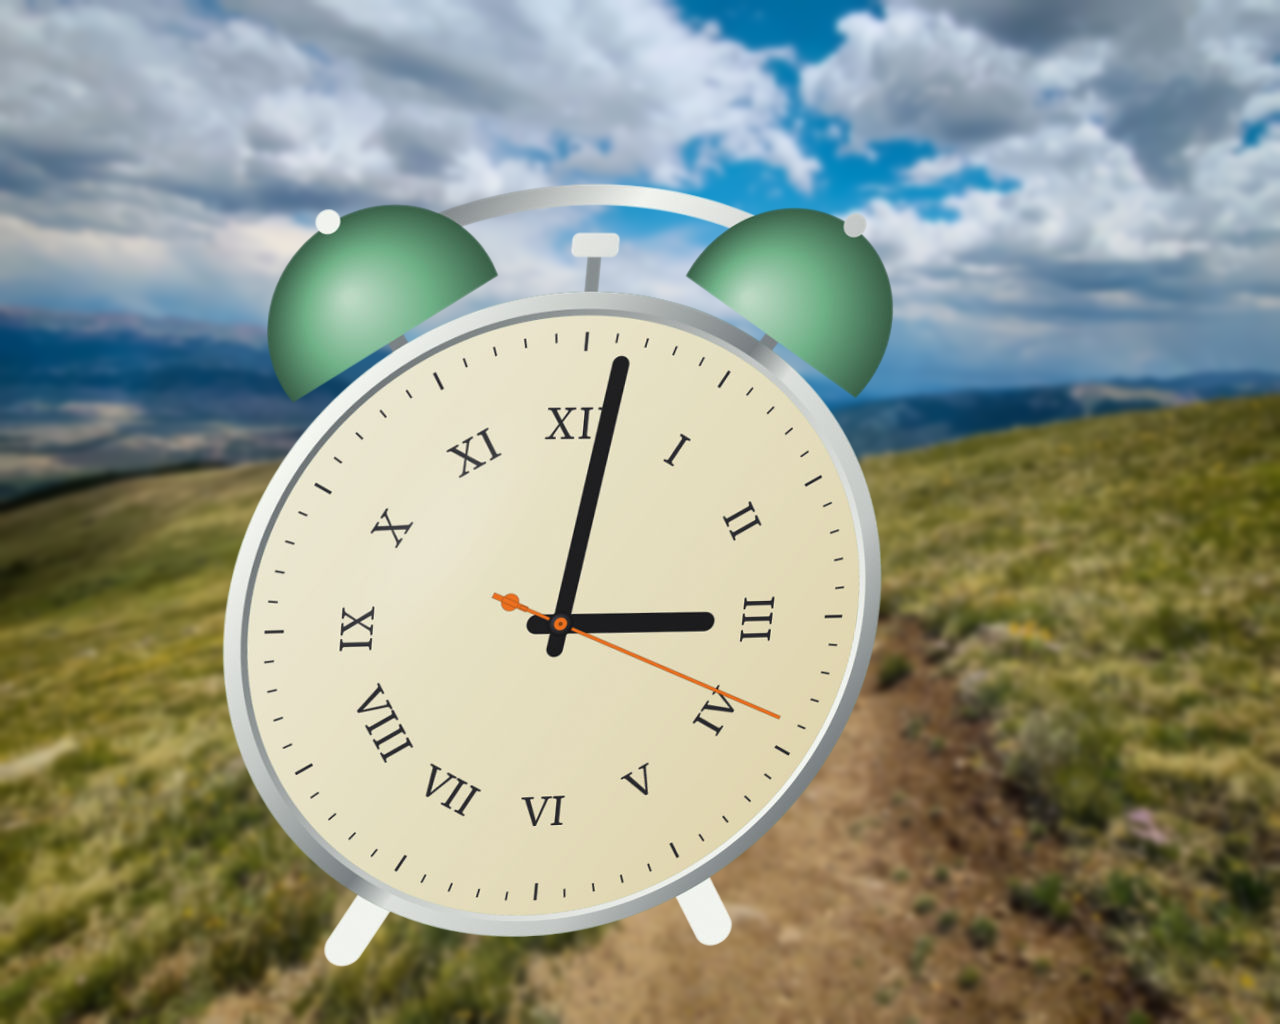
{"hour": 3, "minute": 1, "second": 19}
